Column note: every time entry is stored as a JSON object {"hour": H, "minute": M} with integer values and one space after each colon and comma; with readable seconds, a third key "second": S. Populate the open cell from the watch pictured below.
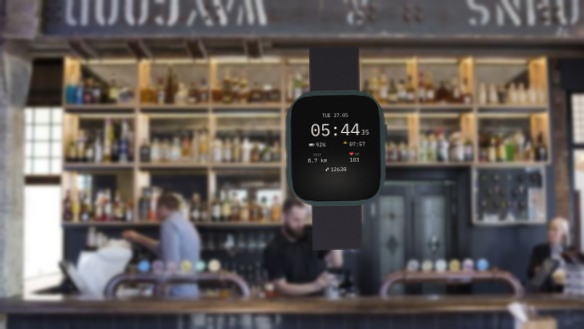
{"hour": 5, "minute": 44}
